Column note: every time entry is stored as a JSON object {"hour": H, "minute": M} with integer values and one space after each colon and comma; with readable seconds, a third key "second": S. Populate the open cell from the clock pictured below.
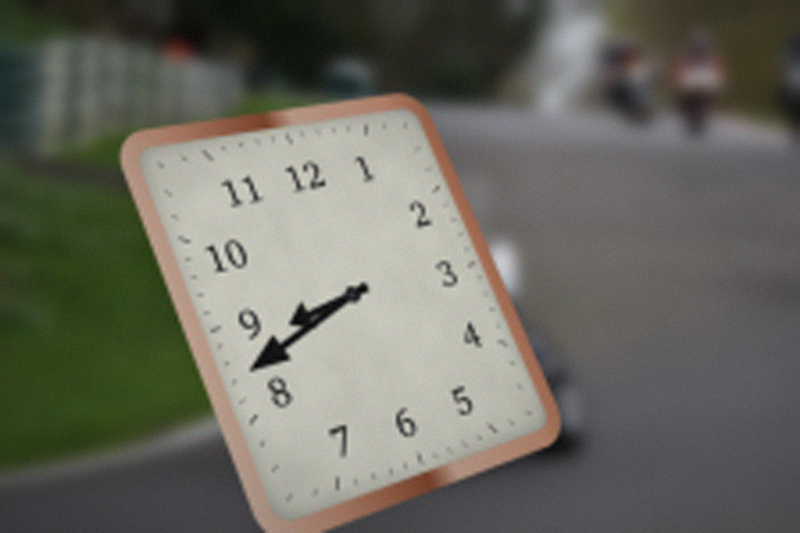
{"hour": 8, "minute": 42}
